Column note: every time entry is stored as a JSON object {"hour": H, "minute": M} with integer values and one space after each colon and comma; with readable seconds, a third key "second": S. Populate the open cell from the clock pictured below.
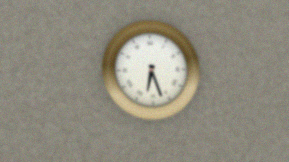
{"hour": 6, "minute": 27}
